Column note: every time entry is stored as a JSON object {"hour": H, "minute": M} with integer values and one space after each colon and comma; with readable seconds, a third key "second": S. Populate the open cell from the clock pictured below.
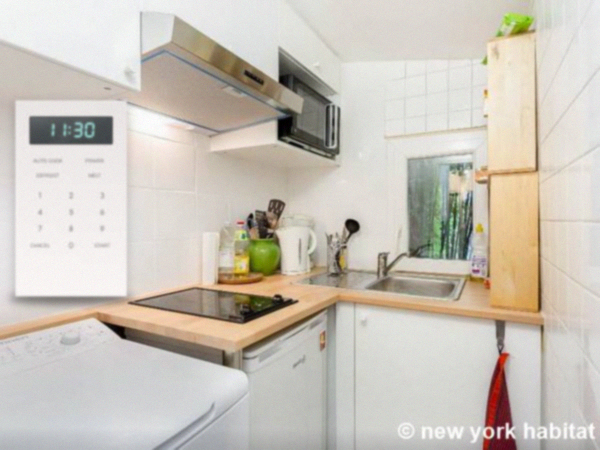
{"hour": 11, "minute": 30}
